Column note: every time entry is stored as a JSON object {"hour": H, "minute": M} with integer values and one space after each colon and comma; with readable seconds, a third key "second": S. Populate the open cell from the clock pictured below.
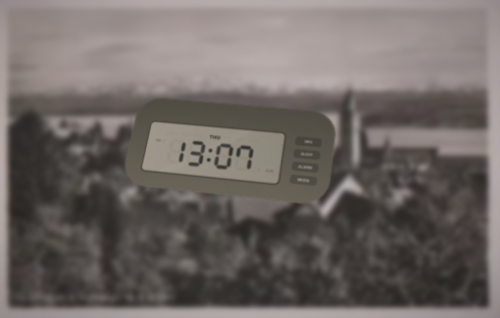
{"hour": 13, "minute": 7}
